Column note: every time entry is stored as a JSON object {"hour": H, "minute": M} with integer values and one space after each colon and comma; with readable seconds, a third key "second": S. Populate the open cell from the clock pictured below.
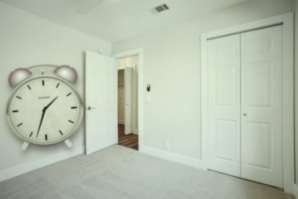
{"hour": 1, "minute": 33}
